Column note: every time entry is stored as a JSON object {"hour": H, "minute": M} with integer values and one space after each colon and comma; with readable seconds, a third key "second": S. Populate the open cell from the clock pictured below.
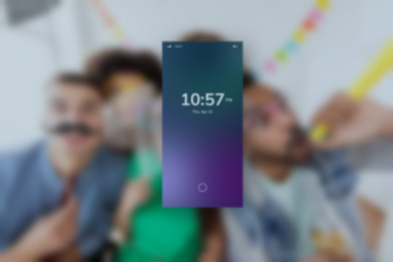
{"hour": 10, "minute": 57}
